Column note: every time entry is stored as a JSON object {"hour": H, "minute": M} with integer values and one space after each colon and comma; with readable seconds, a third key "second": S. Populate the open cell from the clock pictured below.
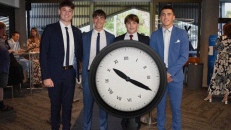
{"hour": 10, "minute": 20}
